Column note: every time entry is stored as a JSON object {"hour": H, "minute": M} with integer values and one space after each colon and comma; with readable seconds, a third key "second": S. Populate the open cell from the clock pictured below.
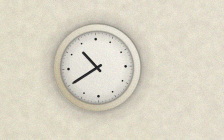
{"hour": 10, "minute": 40}
